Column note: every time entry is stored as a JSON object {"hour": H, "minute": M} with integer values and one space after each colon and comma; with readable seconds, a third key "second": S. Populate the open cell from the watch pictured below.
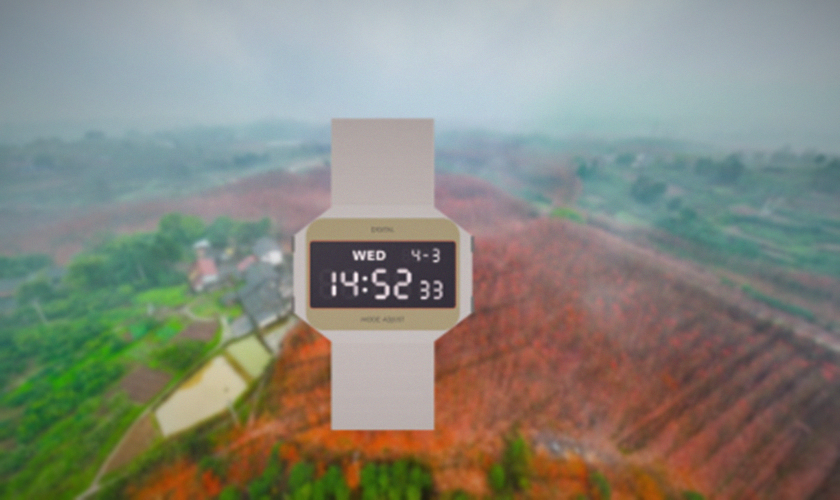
{"hour": 14, "minute": 52, "second": 33}
